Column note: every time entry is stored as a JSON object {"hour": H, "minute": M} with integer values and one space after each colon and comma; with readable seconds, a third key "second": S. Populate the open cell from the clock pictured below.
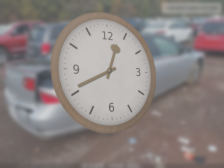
{"hour": 12, "minute": 41}
